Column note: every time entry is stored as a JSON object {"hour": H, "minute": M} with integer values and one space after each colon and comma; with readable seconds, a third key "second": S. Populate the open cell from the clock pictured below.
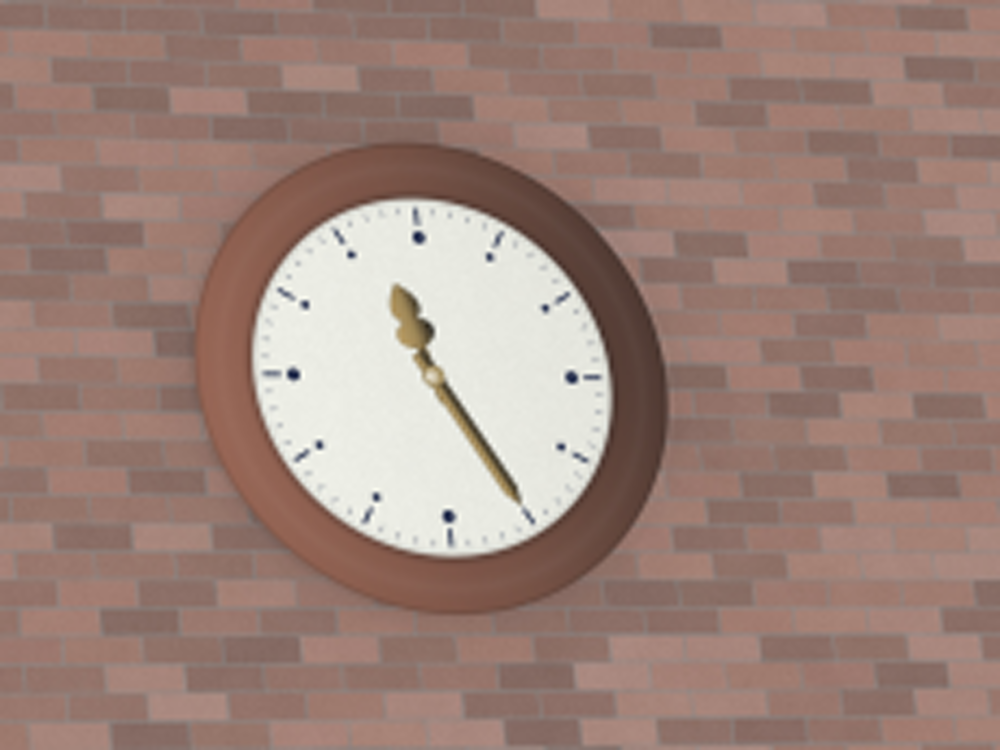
{"hour": 11, "minute": 25}
